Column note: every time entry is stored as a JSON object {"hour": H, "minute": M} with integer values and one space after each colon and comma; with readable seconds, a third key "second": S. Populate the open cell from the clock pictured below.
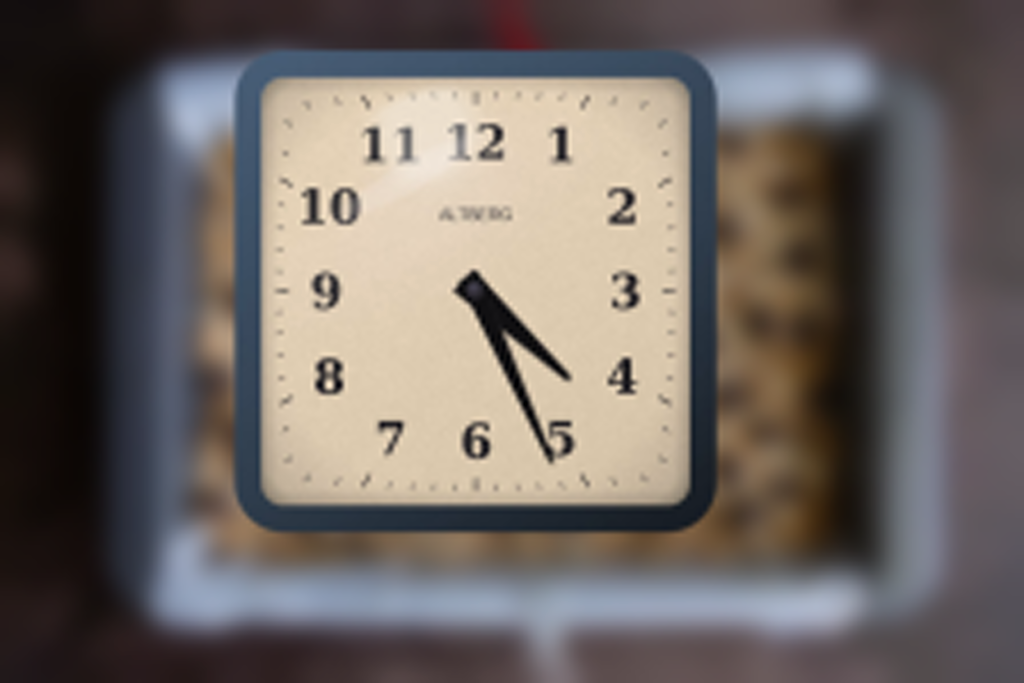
{"hour": 4, "minute": 26}
